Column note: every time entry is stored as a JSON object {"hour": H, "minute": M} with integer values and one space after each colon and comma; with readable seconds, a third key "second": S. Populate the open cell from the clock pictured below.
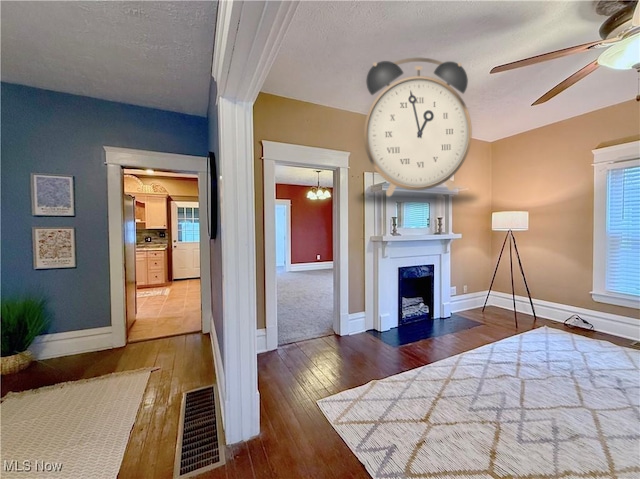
{"hour": 12, "minute": 58}
